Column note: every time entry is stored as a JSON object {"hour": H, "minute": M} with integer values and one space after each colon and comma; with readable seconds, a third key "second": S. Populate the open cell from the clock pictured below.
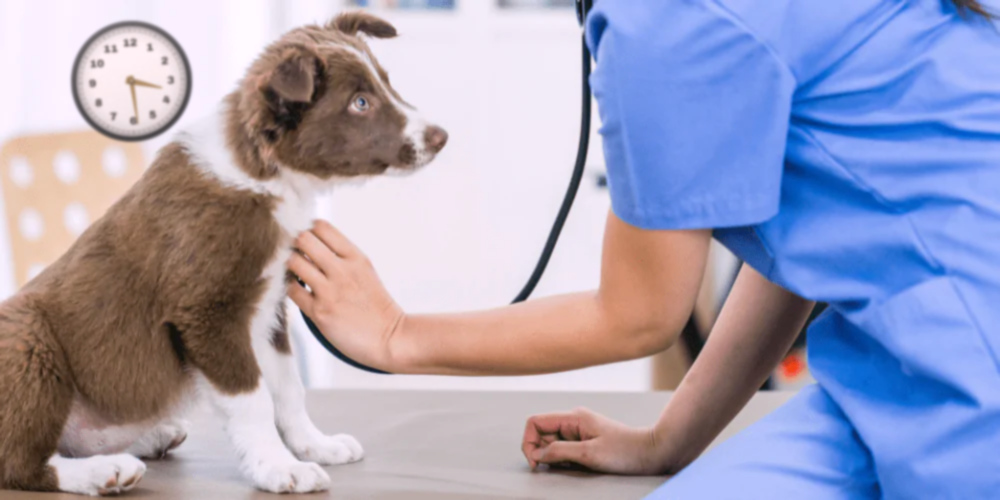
{"hour": 3, "minute": 29}
